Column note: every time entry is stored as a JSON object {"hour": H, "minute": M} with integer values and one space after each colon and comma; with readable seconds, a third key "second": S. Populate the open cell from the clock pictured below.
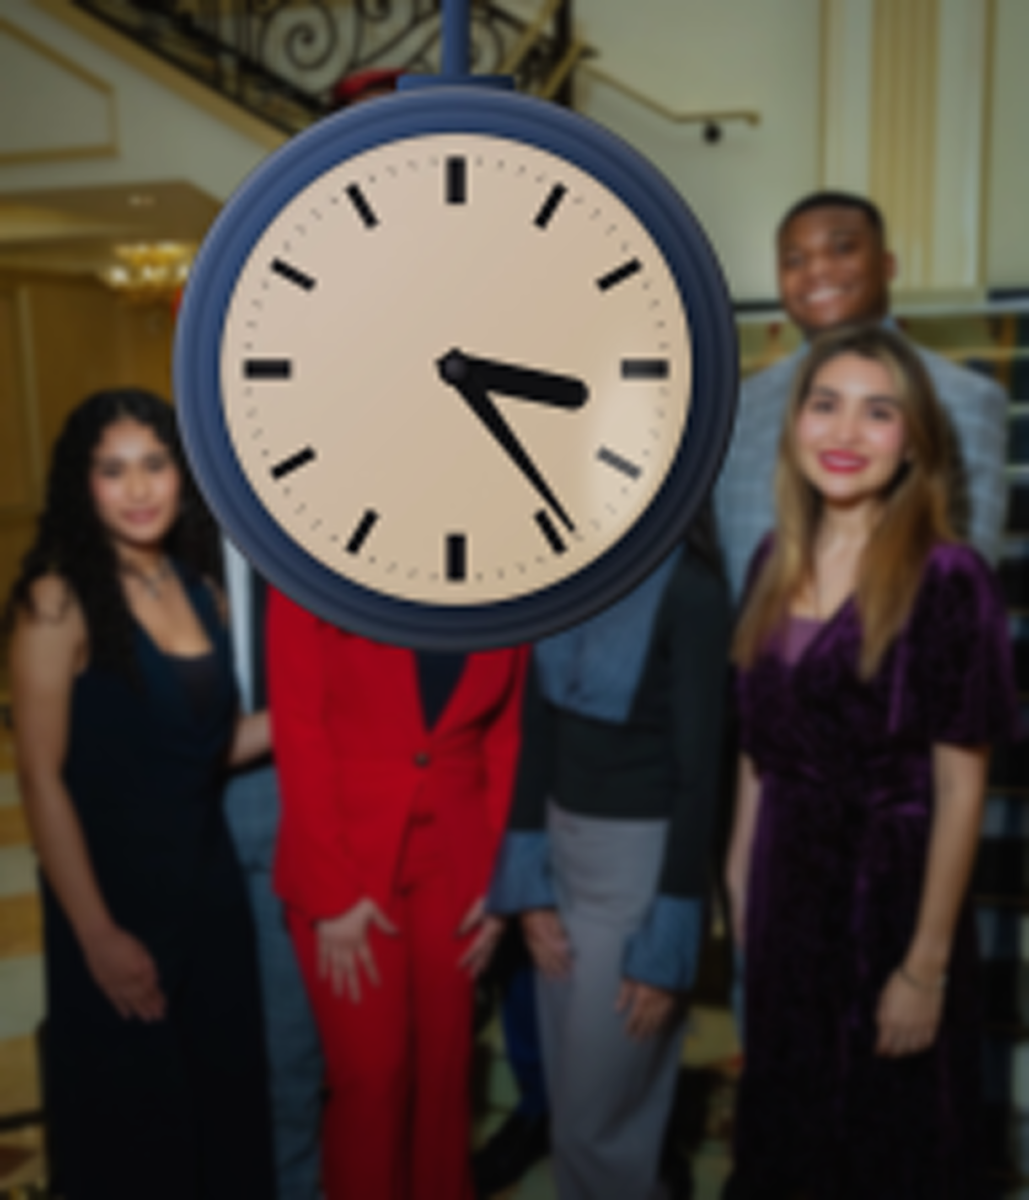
{"hour": 3, "minute": 24}
